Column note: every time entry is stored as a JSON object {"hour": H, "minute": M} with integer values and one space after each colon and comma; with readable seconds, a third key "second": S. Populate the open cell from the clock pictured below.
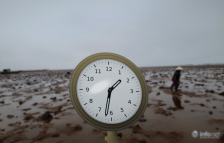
{"hour": 1, "minute": 32}
